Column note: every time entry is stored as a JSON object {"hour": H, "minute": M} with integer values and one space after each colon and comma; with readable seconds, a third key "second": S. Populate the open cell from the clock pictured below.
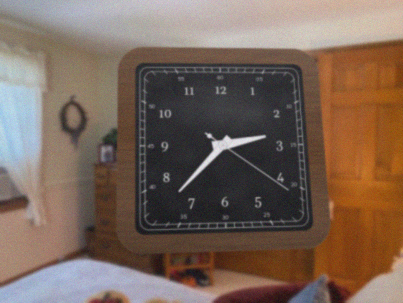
{"hour": 2, "minute": 37, "second": 21}
